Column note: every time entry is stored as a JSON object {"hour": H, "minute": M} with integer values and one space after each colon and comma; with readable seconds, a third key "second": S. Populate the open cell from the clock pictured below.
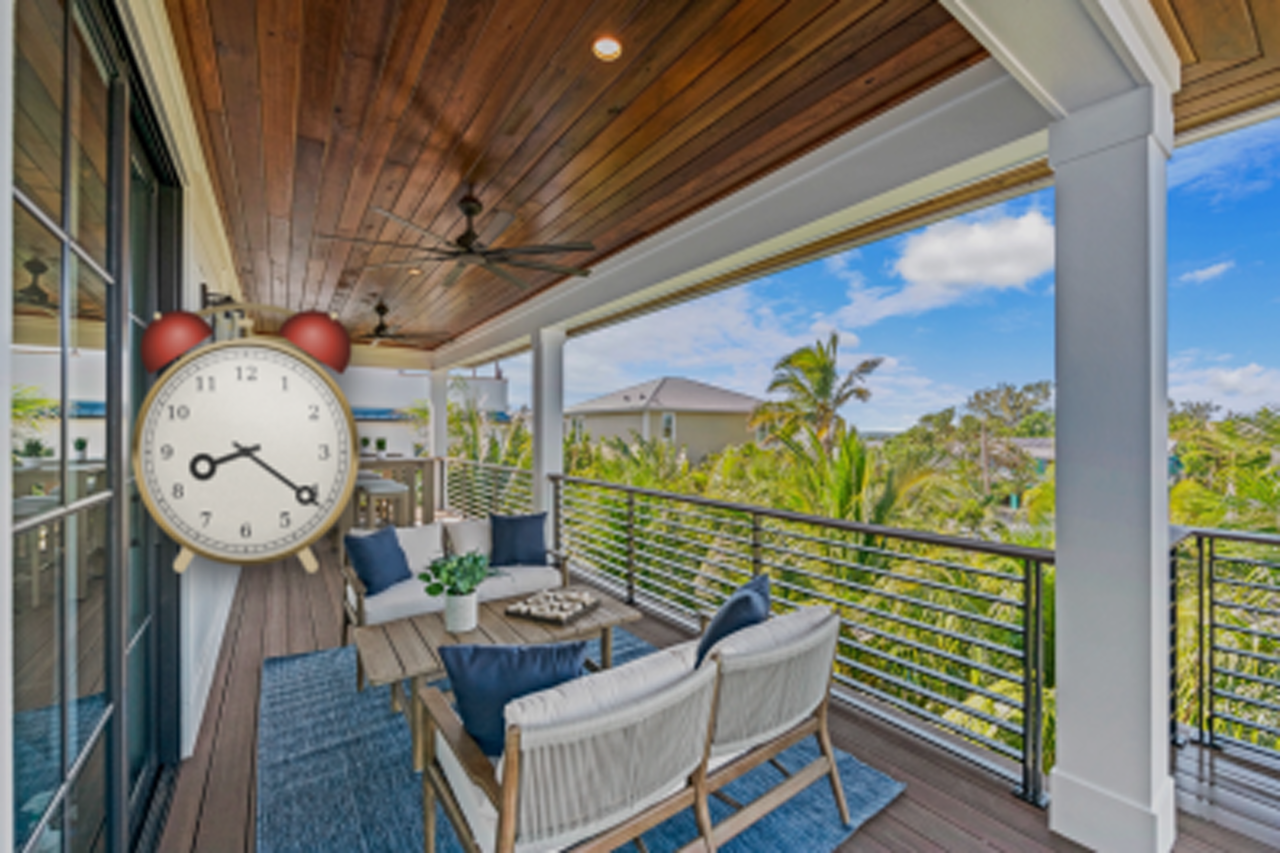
{"hour": 8, "minute": 21}
